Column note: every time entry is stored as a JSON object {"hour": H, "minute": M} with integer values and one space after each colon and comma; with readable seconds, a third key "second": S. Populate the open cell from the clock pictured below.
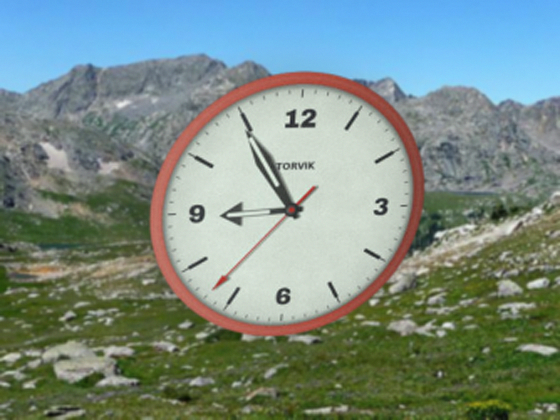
{"hour": 8, "minute": 54, "second": 37}
